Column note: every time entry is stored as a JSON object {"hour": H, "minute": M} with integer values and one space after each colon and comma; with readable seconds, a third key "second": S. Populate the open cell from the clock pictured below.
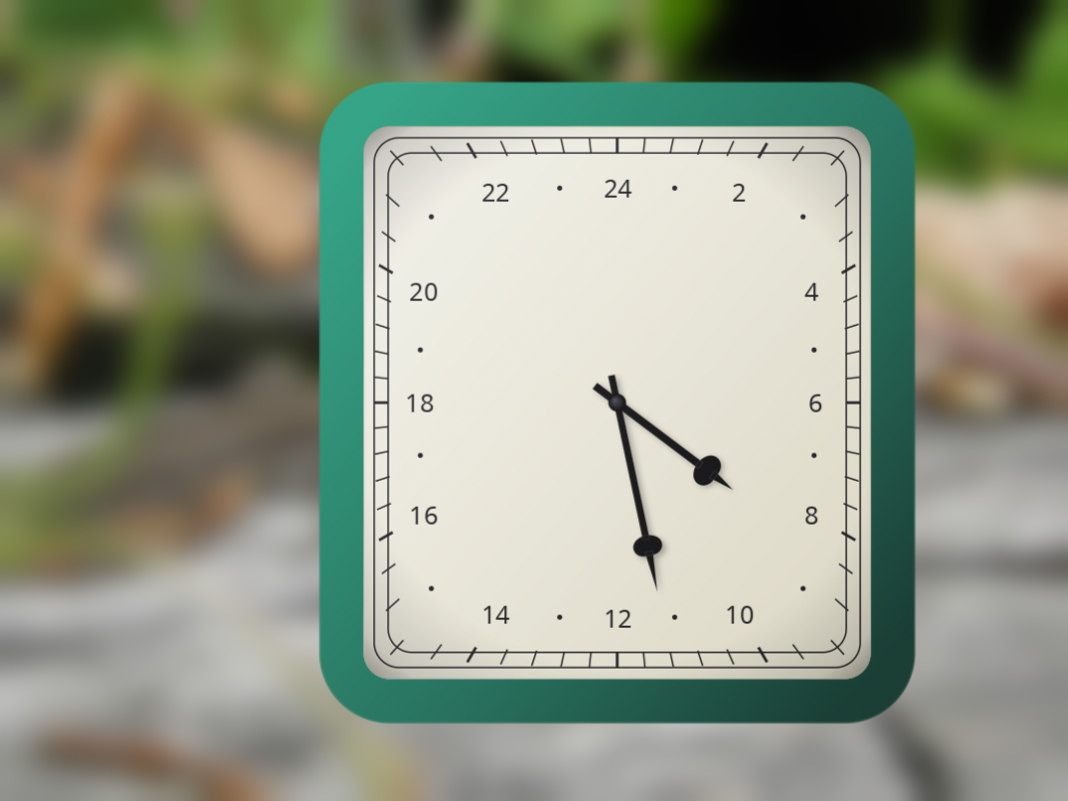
{"hour": 8, "minute": 28}
